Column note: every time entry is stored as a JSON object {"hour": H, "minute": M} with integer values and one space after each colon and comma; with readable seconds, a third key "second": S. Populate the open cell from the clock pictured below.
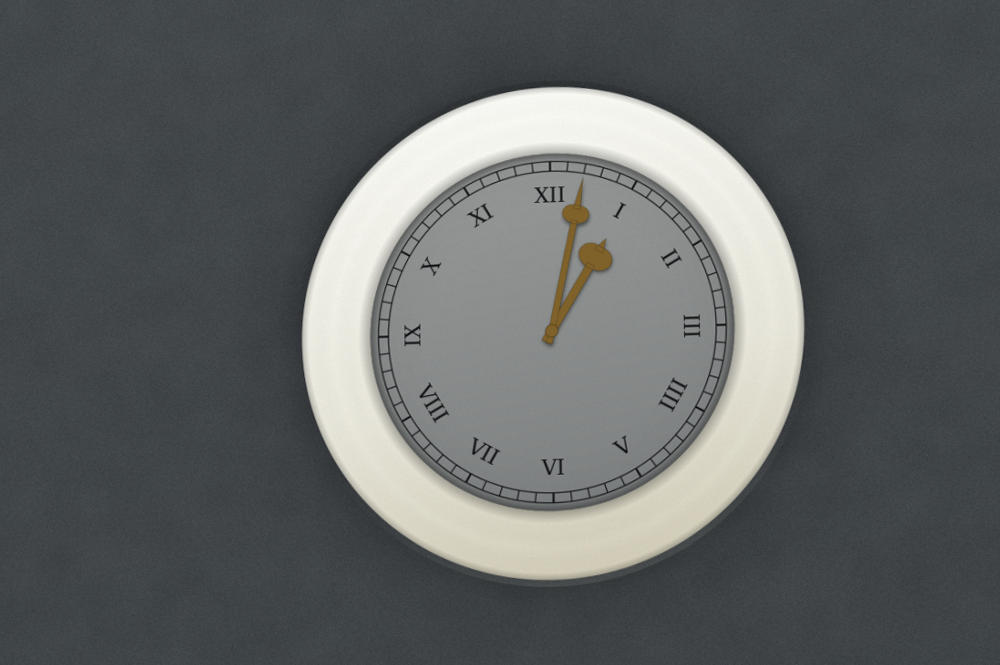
{"hour": 1, "minute": 2}
